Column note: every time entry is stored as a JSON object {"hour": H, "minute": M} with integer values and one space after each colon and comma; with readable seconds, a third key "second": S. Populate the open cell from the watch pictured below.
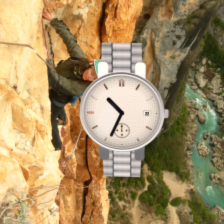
{"hour": 10, "minute": 34}
